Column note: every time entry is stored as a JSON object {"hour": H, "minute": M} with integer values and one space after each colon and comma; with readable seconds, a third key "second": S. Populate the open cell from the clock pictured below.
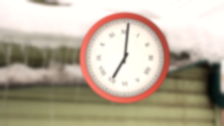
{"hour": 7, "minute": 1}
